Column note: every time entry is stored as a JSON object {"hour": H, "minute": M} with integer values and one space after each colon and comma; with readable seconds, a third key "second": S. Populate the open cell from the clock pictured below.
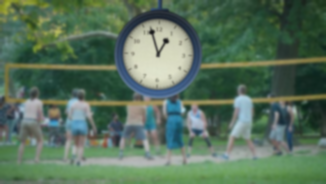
{"hour": 12, "minute": 57}
